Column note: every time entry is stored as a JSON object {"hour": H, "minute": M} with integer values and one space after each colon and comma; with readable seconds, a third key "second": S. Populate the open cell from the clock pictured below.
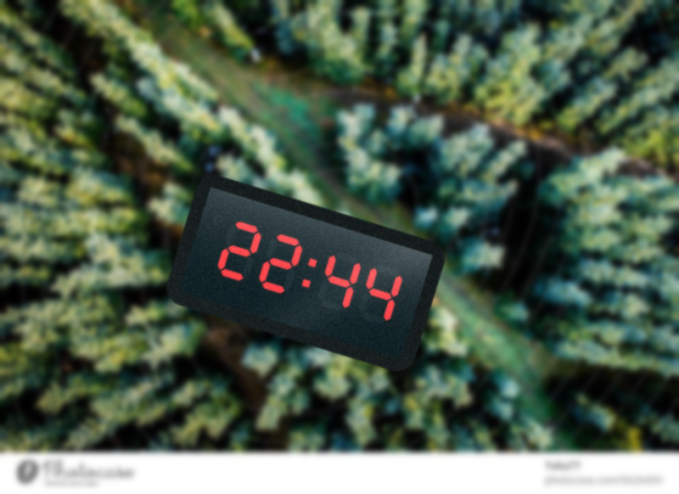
{"hour": 22, "minute": 44}
